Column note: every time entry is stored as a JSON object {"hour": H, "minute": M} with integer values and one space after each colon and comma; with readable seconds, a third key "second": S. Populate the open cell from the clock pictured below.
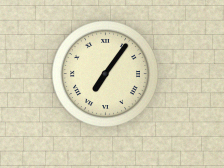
{"hour": 7, "minute": 6}
